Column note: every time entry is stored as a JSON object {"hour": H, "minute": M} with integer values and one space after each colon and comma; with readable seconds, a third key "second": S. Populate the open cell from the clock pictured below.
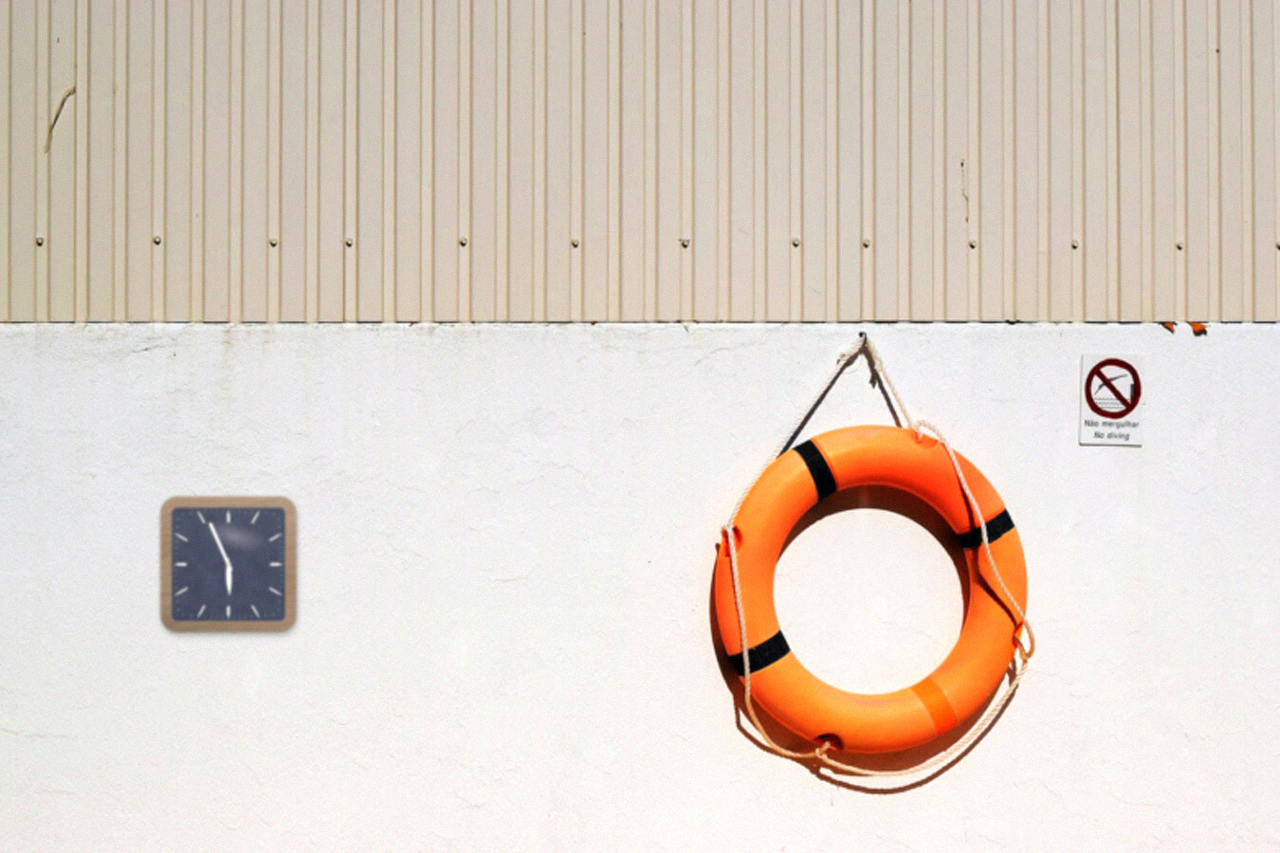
{"hour": 5, "minute": 56}
